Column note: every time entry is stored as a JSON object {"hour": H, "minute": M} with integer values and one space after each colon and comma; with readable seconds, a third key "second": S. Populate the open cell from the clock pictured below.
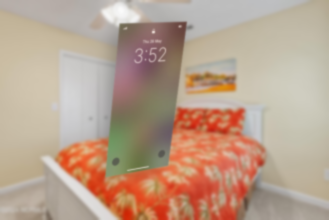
{"hour": 3, "minute": 52}
